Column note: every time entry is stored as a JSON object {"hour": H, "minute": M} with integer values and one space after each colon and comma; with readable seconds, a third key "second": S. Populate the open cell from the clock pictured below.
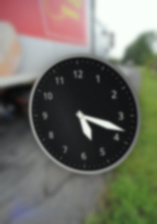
{"hour": 5, "minute": 18}
